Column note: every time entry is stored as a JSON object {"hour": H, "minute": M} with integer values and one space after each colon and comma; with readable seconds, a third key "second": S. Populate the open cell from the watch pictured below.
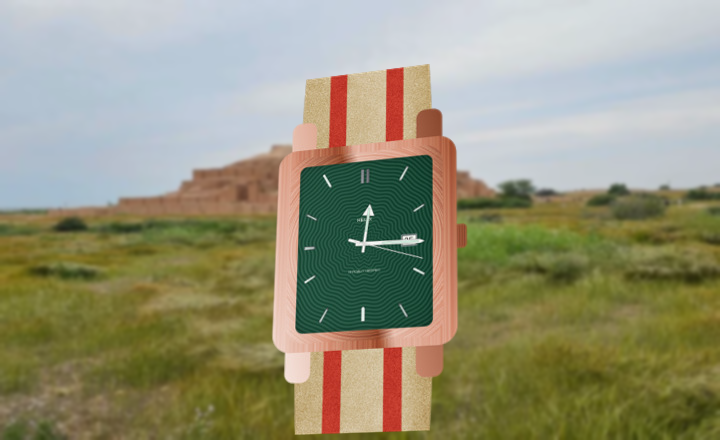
{"hour": 12, "minute": 15, "second": 18}
